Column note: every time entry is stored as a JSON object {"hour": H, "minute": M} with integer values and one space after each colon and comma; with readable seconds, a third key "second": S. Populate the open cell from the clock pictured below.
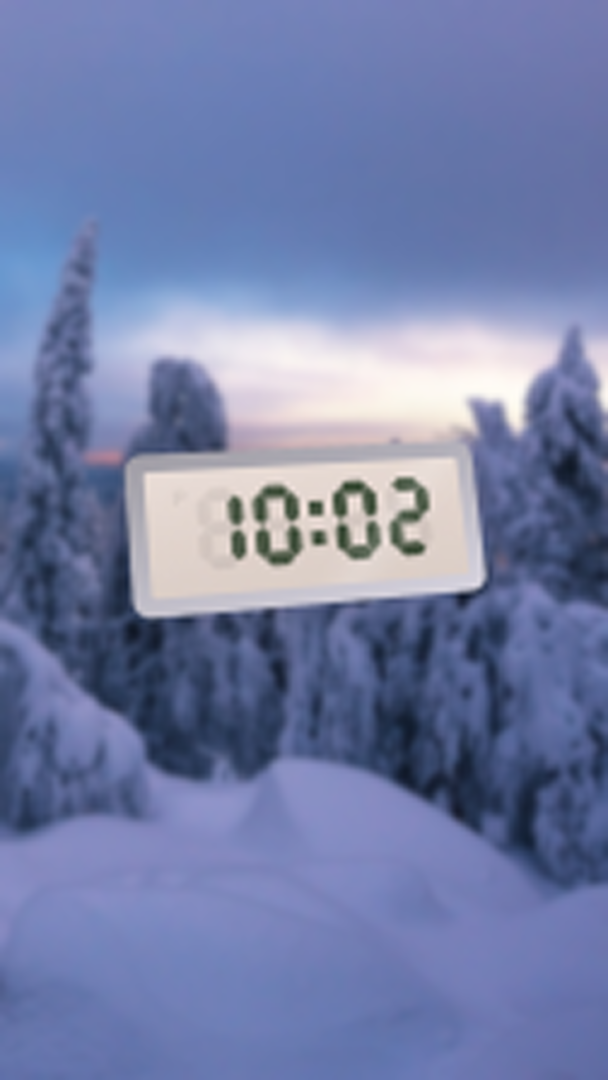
{"hour": 10, "minute": 2}
